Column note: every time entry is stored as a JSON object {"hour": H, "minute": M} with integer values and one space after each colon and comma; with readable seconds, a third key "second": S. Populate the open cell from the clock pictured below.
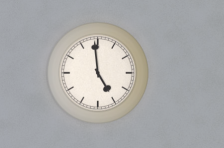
{"hour": 4, "minute": 59}
